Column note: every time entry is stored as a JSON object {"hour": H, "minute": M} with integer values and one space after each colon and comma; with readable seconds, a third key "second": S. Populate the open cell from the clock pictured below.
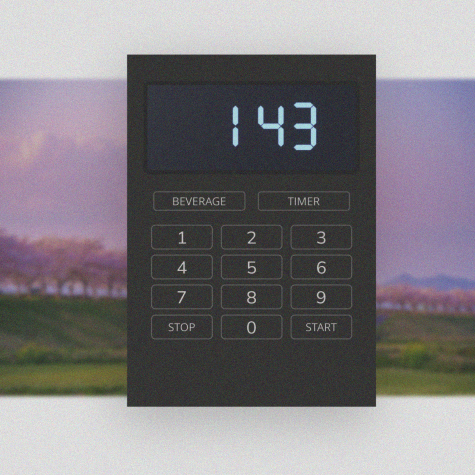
{"hour": 1, "minute": 43}
